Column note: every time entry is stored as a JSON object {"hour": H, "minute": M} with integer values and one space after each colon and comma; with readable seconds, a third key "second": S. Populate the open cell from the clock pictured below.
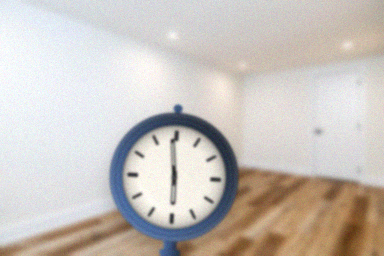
{"hour": 5, "minute": 59}
